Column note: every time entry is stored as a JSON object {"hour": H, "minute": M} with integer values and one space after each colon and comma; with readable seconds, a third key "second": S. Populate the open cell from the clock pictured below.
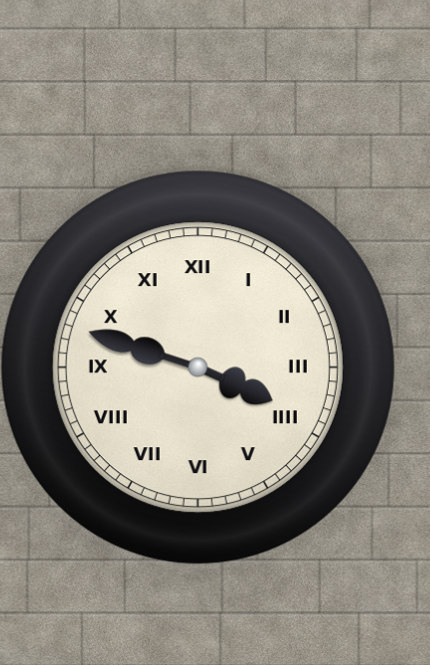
{"hour": 3, "minute": 48}
